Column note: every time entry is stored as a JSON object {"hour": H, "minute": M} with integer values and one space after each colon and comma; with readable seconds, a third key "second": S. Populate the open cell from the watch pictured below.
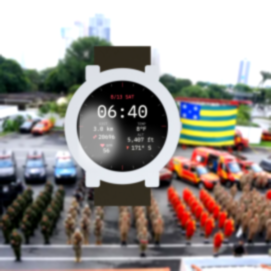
{"hour": 6, "minute": 40}
